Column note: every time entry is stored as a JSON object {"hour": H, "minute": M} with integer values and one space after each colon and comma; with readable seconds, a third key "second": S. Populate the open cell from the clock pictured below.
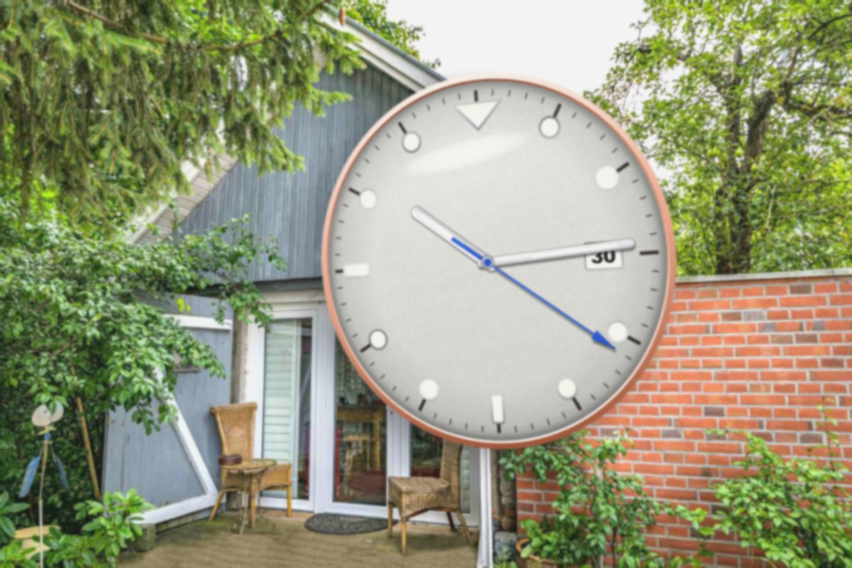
{"hour": 10, "minute": 14, "second": 21}
